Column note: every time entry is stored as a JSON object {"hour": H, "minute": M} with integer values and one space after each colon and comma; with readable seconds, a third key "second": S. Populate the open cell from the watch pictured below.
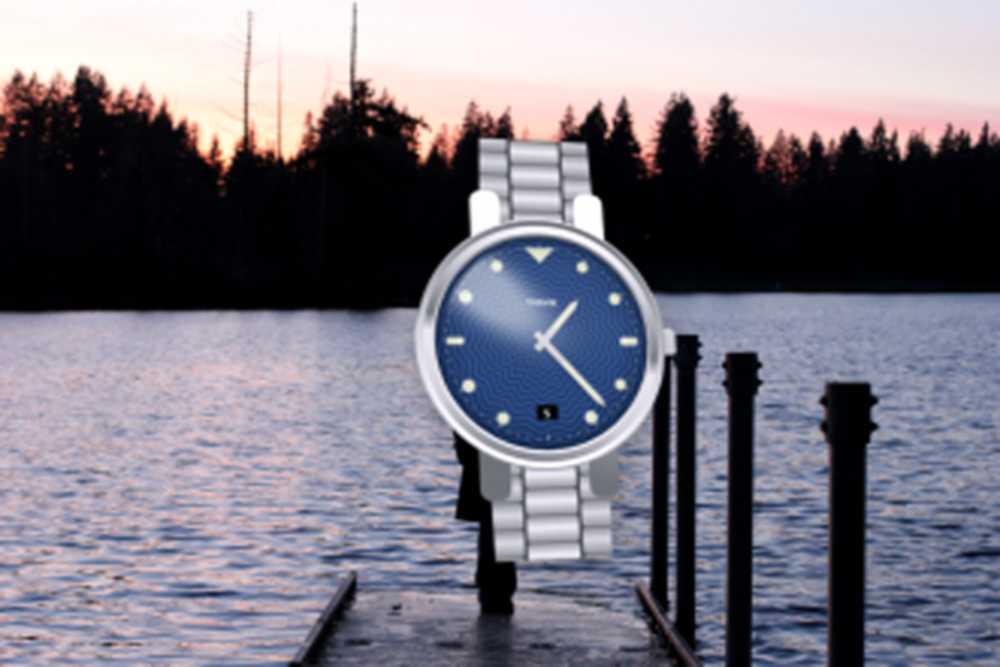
{"hour": 1, "minute": 23}
